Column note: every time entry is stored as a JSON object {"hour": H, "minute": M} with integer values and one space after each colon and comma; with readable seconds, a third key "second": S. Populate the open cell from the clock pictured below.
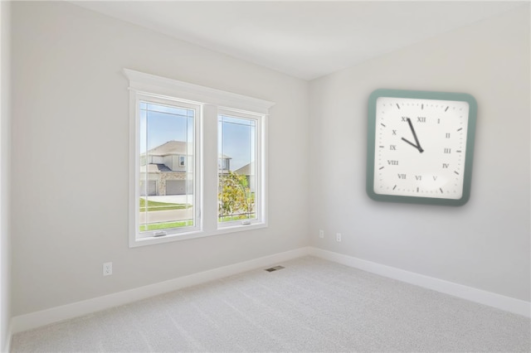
{"hour": 9, "minute": 56}
